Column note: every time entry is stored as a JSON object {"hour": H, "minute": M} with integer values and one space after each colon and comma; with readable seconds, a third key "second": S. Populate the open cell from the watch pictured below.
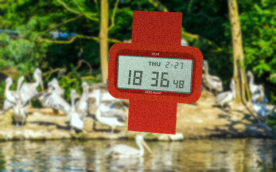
{"hour": 18, "minute": 36, "second": 48}
